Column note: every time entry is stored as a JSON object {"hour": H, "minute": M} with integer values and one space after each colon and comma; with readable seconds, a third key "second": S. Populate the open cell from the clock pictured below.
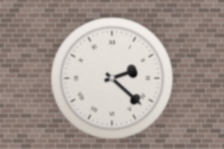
{"hour": 2, "minute": 22}
